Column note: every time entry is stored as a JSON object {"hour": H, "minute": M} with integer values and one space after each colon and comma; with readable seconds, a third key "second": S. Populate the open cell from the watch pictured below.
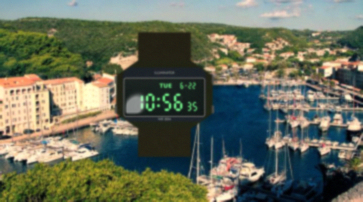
{"hour": 10, "minute": 56}
